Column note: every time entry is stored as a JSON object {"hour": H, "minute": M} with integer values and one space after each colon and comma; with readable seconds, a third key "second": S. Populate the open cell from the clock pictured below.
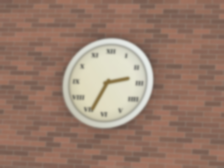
{"hour": 2, "minute": 34}
